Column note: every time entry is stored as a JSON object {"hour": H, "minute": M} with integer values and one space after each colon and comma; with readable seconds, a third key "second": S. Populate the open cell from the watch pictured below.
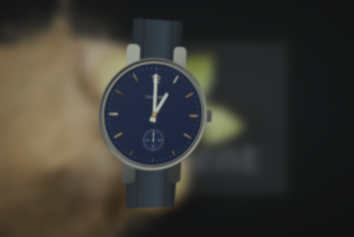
{"hour": 1, "minute": 0}
